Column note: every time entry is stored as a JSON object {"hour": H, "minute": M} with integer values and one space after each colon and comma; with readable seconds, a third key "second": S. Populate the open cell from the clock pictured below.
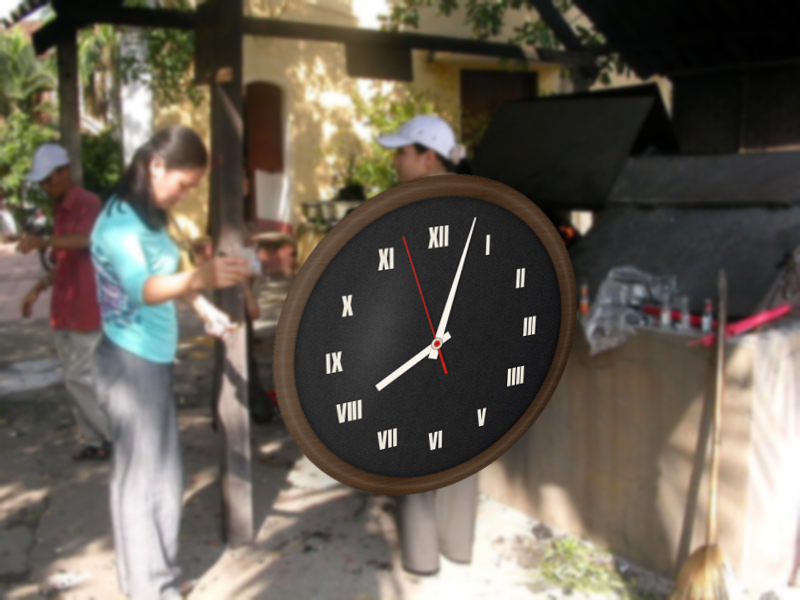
{"hour": 8, "minute": 2, "second": 57}
